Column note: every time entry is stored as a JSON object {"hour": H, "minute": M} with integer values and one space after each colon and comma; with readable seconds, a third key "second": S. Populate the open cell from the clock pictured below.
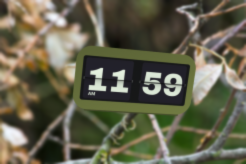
{"hour": 11, "minute": 59}
